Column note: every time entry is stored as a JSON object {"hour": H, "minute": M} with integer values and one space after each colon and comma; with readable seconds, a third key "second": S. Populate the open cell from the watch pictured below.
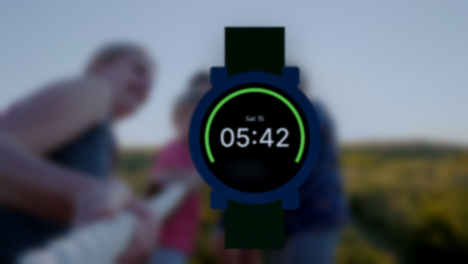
{"hour": 5, "minute": 42}
